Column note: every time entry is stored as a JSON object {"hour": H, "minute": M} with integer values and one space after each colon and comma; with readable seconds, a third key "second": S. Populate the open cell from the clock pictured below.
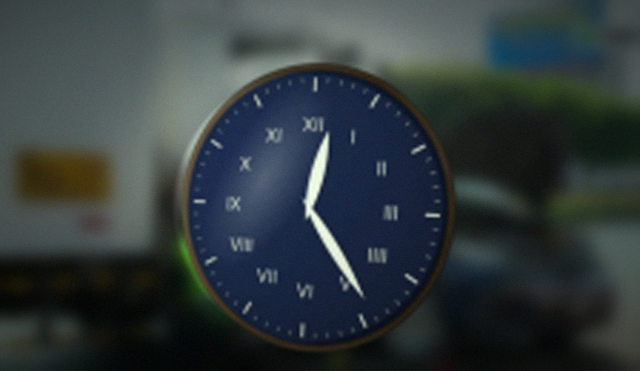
{"hour": 12, "minute": 24}
